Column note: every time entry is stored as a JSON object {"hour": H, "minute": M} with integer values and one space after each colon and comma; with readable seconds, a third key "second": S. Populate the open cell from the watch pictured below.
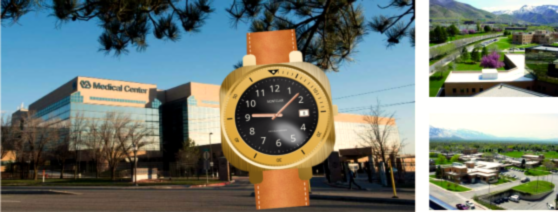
{"hour": 9, "minute": 8}
